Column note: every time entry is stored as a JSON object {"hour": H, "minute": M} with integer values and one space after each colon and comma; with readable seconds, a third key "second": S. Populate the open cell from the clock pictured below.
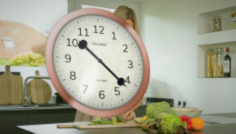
{"hour": 10, "minute": 22}
